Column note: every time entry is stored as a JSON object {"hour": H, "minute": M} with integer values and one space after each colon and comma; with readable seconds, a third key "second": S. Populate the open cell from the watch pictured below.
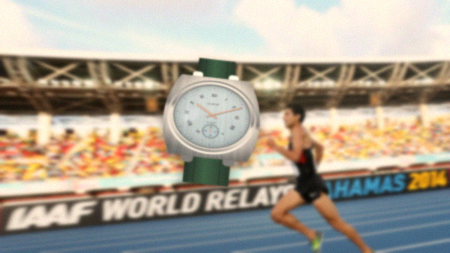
{"hour": 10, "minute": 11}
